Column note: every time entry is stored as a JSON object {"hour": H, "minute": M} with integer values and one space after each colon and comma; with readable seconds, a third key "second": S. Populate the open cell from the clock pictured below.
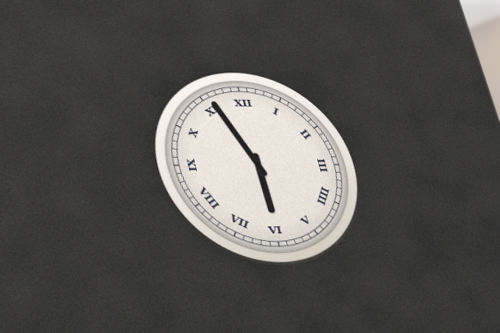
{"hour": 5, "minute": 56}
